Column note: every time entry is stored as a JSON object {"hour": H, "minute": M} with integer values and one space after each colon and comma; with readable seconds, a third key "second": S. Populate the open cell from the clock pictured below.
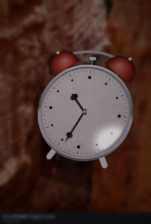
{"hour": 10, "minute": 34}
